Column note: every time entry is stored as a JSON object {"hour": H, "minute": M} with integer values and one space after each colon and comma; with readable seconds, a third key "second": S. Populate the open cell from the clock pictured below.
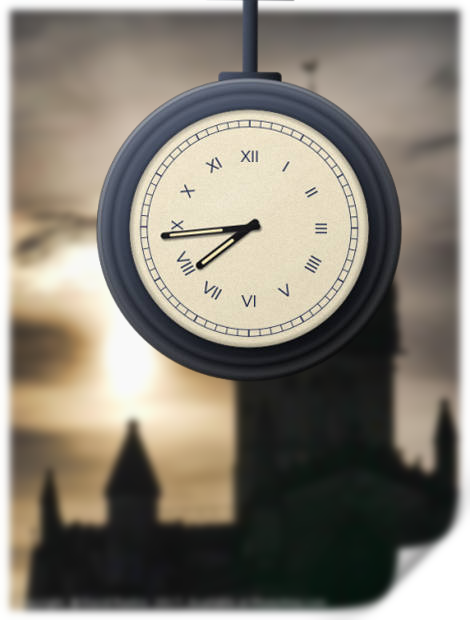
{"hour": 7, "minute": 44}
